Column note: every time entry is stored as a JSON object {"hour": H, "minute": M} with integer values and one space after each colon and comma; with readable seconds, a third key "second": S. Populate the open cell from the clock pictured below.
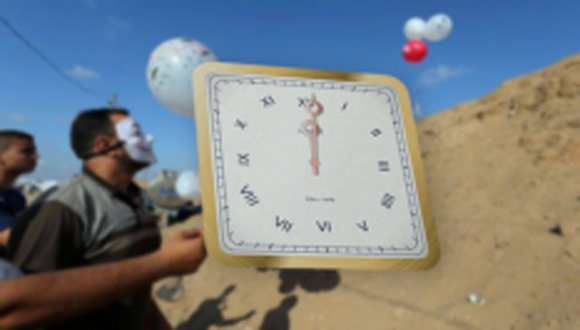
{"hour": 12, "minute": 1}
